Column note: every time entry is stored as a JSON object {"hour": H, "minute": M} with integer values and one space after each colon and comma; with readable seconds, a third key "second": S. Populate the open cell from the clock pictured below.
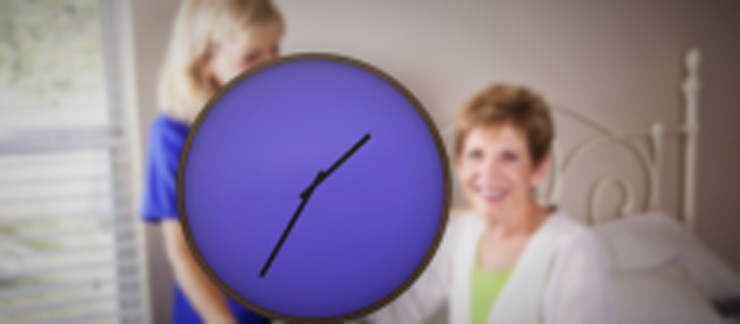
{"hour": 1, "minute": 35}
